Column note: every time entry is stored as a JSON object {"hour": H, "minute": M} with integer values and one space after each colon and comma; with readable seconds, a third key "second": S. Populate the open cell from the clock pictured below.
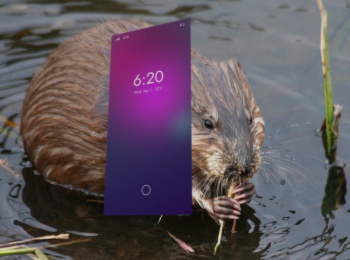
{"hour": 6, "minute": 20}
